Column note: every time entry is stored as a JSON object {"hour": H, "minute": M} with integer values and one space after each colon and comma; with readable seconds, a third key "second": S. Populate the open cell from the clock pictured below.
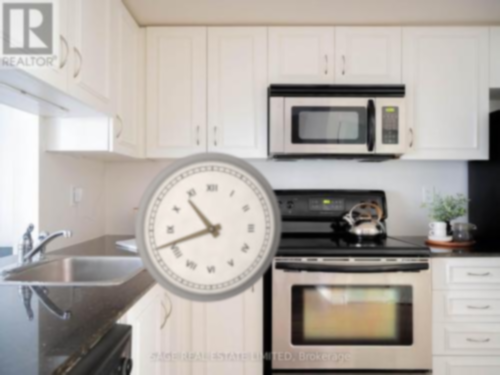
{"hour": 10, "minute": 42}
